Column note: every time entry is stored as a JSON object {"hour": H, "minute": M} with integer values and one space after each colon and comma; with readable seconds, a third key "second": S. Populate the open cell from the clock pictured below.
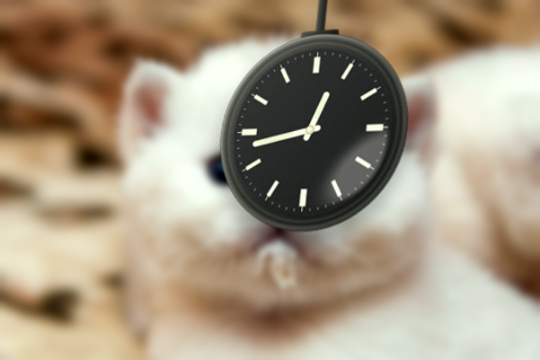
{"hour": 12, "minute": 43}
